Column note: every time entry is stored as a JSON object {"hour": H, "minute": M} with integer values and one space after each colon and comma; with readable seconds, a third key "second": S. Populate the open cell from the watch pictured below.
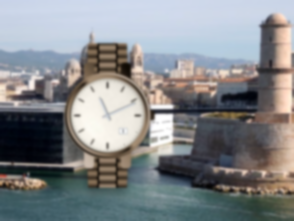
{"hour": 11, "minute": 11}
